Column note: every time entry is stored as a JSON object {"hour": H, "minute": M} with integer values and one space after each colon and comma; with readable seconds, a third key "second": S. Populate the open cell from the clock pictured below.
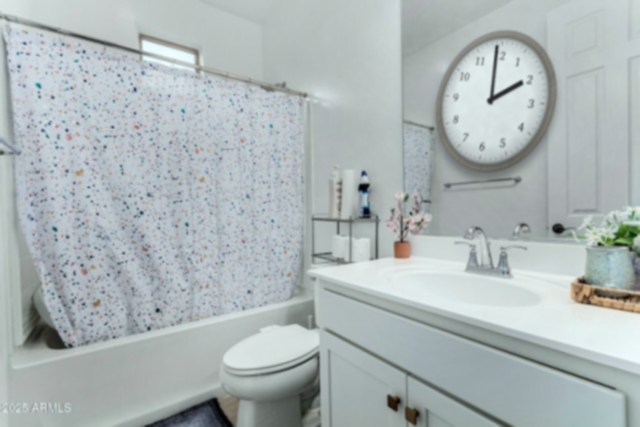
{"hour": 1, "minute": 59}
